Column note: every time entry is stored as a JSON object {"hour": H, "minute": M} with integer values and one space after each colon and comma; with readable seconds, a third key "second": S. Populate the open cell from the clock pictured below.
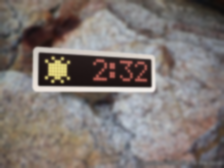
{"hour": 2, "minute": 32}
